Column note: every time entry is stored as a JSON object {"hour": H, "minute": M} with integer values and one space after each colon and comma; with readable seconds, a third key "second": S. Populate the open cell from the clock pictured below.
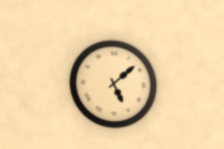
{"hour": 5, "minute": 8}
